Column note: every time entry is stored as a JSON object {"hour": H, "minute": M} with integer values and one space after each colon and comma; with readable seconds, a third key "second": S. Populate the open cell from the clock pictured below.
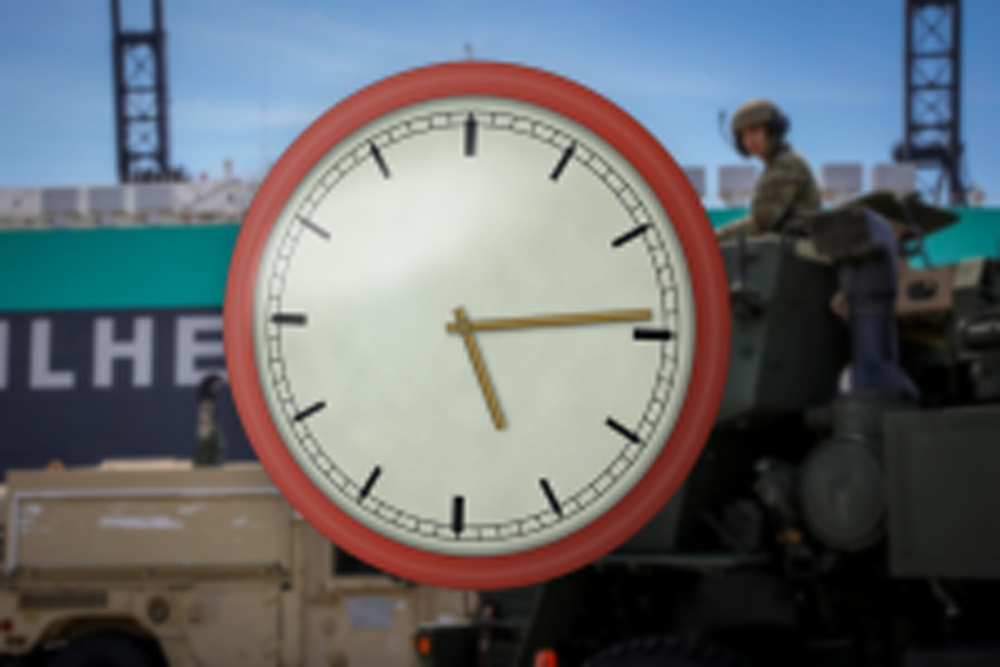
{"hour": 5, "minute": 14}
